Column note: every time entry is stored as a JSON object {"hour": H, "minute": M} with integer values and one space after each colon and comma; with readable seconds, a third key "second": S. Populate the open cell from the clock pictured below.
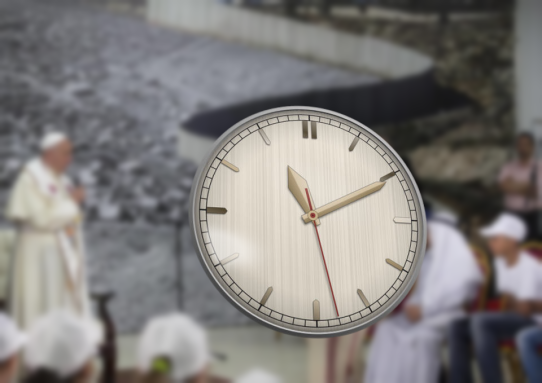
{"hour": 11, "minute": 10, "second": 28}
